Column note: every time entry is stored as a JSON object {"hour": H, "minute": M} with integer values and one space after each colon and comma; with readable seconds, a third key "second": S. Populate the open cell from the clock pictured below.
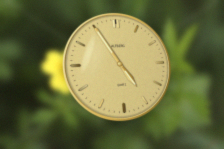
{"hour": 4, "minute": 55}
